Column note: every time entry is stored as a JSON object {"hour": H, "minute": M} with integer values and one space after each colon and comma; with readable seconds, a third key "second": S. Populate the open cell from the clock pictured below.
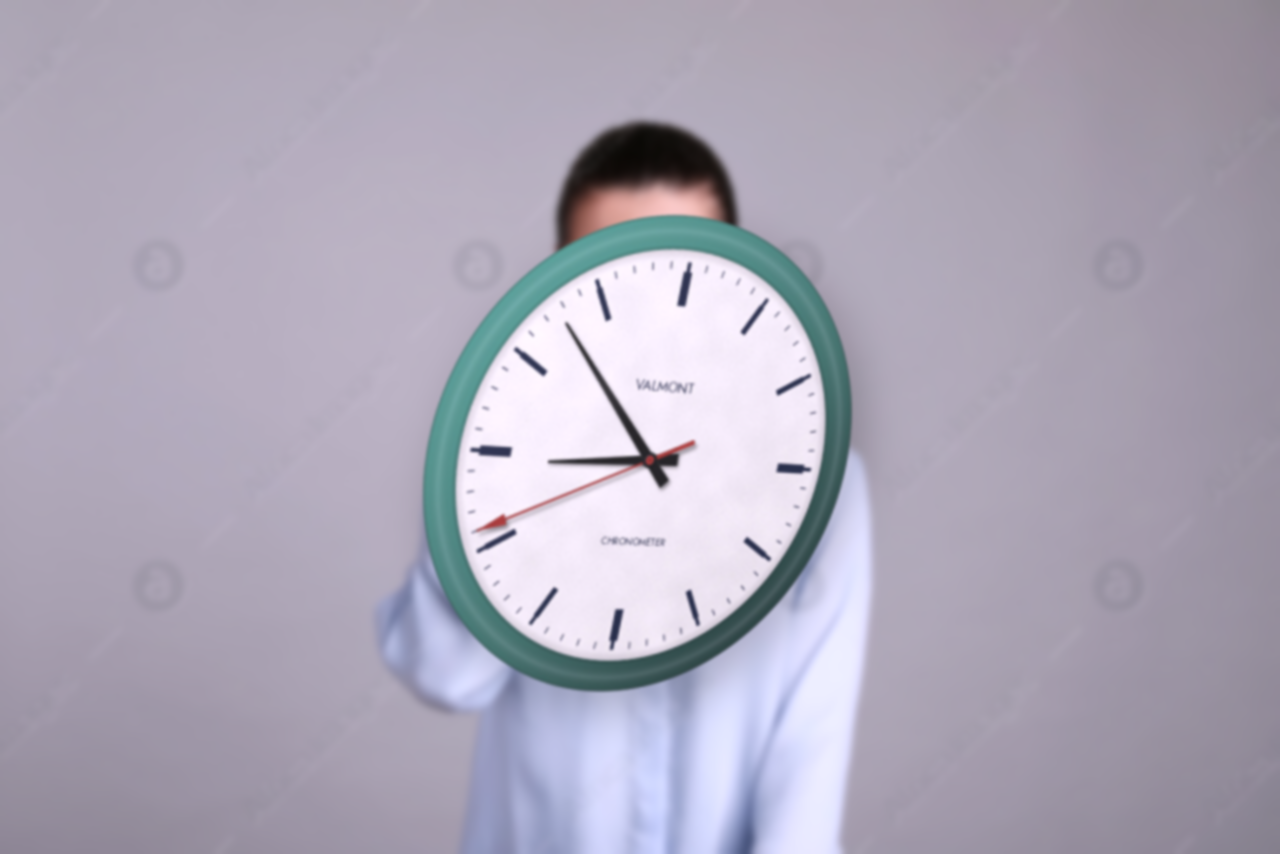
{"hour": 8, "minute": 52, "second": 41}
